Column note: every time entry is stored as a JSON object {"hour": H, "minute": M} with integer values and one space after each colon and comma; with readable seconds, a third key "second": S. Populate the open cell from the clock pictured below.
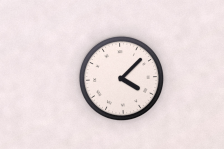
{"hour": 4, "minute": 8}
